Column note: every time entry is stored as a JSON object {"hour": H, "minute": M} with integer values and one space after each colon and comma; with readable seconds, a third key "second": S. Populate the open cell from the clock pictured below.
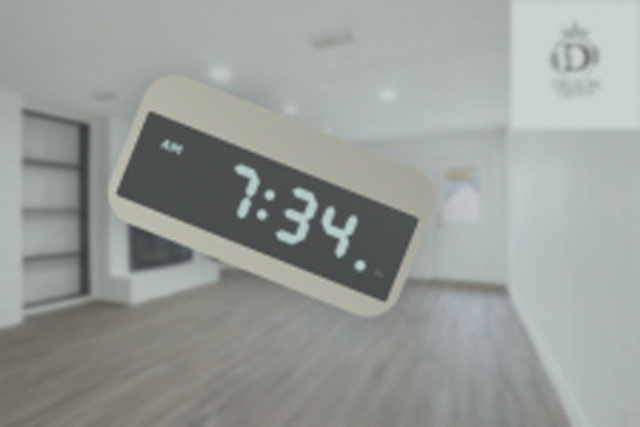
{"hour": 7, "minute": 34}
